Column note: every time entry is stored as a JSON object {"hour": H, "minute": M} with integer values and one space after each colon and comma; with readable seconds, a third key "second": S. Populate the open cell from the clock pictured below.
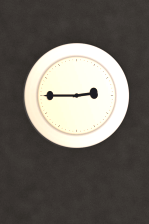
{"hour": 2, "minute": 45}
